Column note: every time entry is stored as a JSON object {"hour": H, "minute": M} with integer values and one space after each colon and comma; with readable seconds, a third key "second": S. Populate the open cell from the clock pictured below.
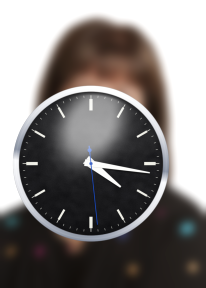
{"hour": 4, "minute": 16, "second": 29}
